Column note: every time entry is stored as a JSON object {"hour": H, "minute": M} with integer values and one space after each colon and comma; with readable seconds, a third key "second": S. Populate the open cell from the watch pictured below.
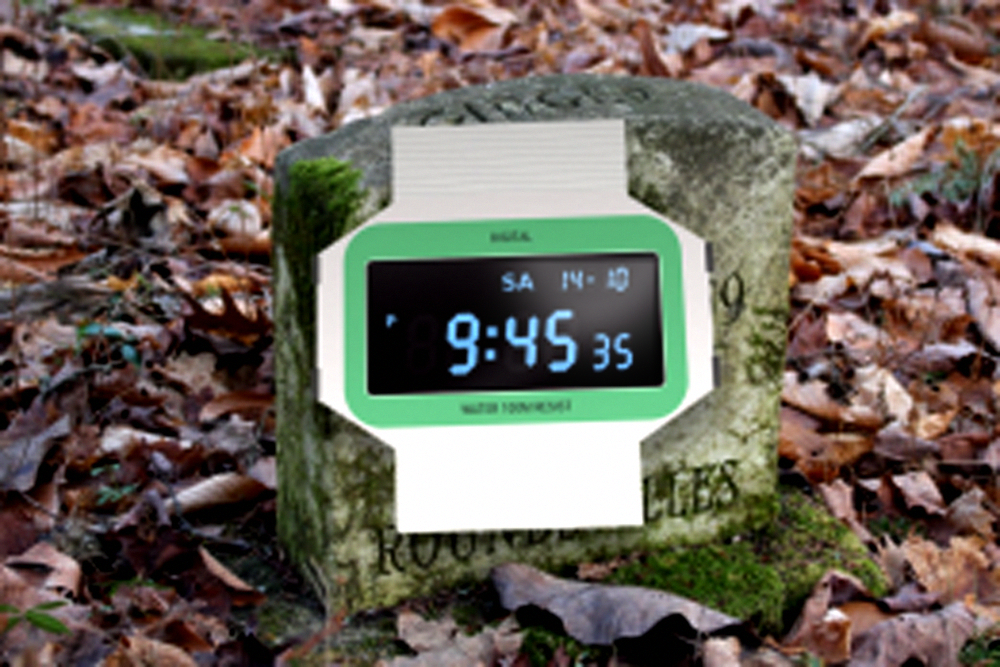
{"hour": 9, "minute": 45, "second": 35}
